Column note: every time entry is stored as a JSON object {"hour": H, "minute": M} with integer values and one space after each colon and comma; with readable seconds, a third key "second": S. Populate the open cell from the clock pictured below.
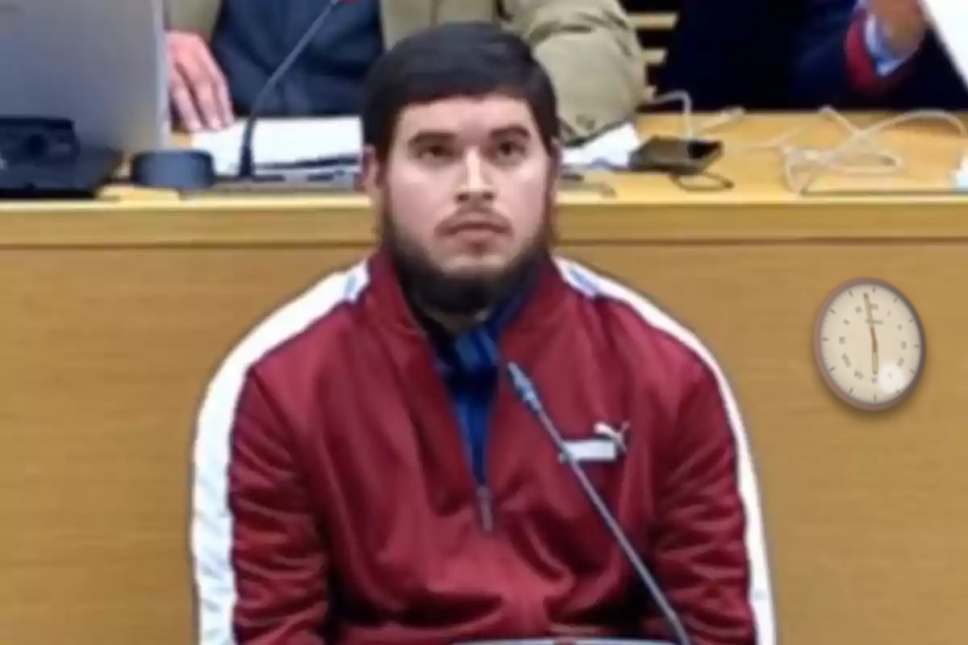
{"hour": 5, "minute": 58}
